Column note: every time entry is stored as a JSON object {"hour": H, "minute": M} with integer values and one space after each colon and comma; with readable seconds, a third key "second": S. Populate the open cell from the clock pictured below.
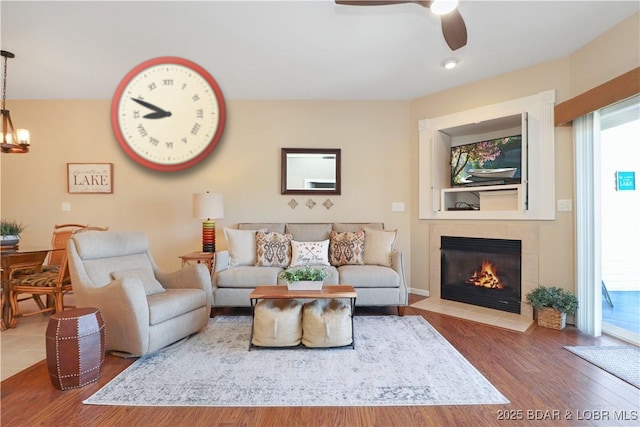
{"hour": 8, "minute": 49}
